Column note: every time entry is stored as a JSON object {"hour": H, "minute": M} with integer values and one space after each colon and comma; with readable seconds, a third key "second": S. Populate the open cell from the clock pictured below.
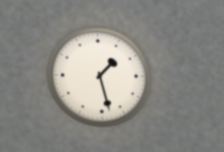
{"hour": 1, "minute": 28}
